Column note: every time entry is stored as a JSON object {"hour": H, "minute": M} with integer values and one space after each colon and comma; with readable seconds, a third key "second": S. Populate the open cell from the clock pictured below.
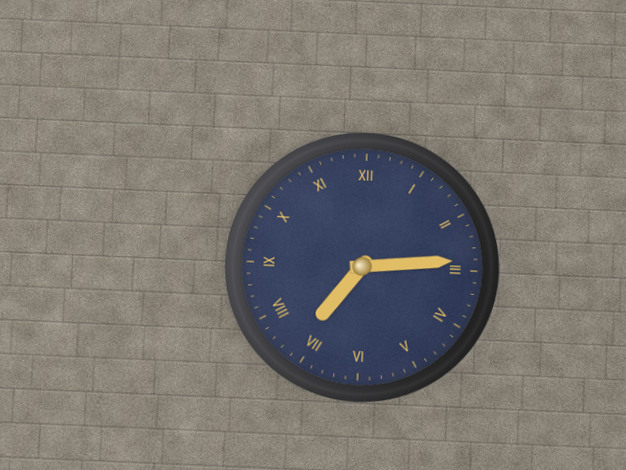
{"hour": 7, "minute": 14}
